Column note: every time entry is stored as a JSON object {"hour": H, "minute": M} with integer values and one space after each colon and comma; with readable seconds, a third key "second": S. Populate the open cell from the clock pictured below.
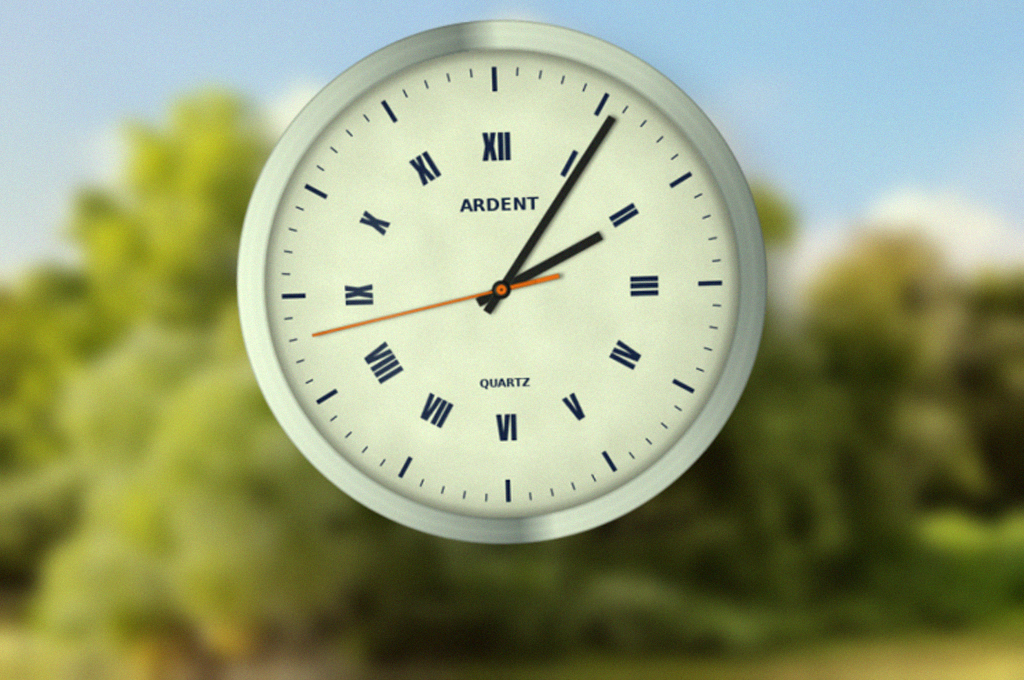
{"hour": 2, "minute": 5, "second": 43}
